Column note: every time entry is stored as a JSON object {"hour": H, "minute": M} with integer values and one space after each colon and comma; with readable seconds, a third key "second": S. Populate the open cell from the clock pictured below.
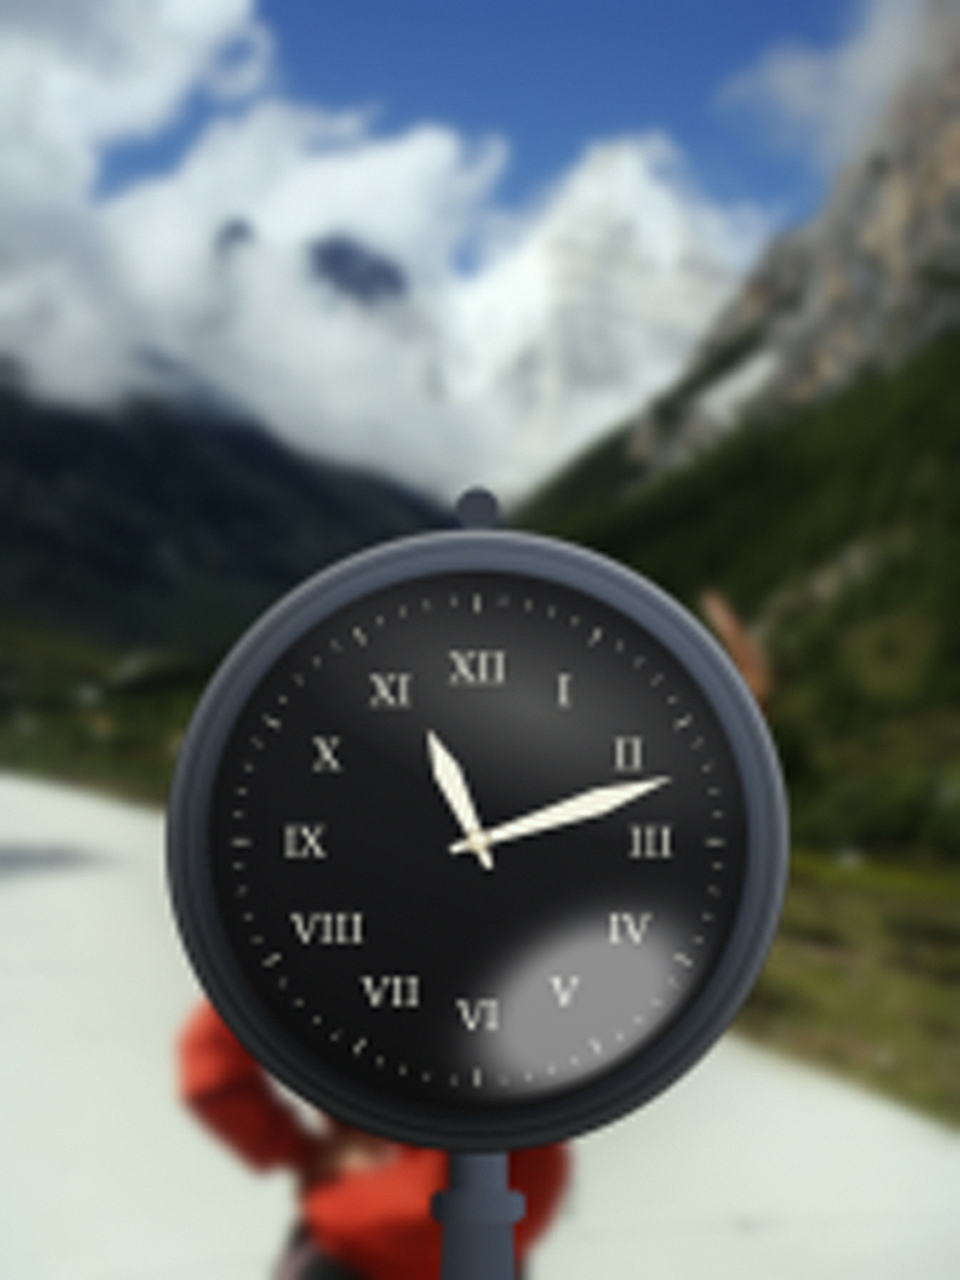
{"hour": 11, "minute": 12}
